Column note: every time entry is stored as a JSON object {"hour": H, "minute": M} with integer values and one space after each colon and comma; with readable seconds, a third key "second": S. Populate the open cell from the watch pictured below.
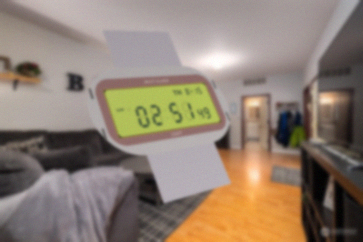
{"hour": 2, "minute": 51}
